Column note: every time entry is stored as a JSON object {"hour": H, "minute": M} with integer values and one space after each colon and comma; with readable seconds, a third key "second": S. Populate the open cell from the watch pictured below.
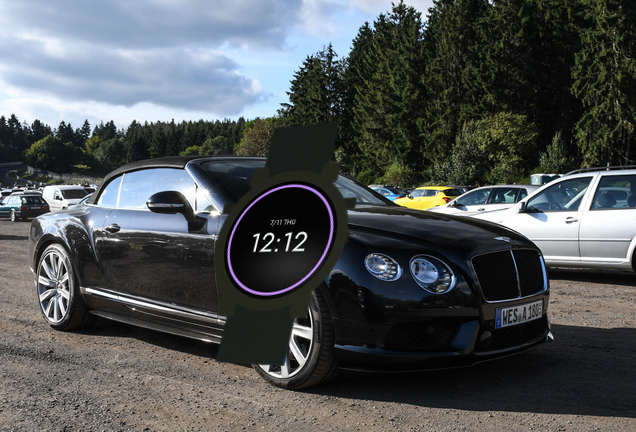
{"hour": 12, "minute": 12}
